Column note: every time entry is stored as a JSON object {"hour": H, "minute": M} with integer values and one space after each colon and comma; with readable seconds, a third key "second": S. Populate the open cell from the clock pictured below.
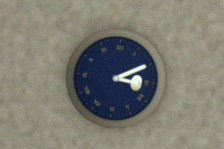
{"hour": 3, "minute": 10}
